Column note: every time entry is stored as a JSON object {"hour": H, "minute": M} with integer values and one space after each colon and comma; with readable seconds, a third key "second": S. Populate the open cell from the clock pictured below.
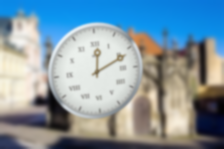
{"hour": 12, "minute": 11}
